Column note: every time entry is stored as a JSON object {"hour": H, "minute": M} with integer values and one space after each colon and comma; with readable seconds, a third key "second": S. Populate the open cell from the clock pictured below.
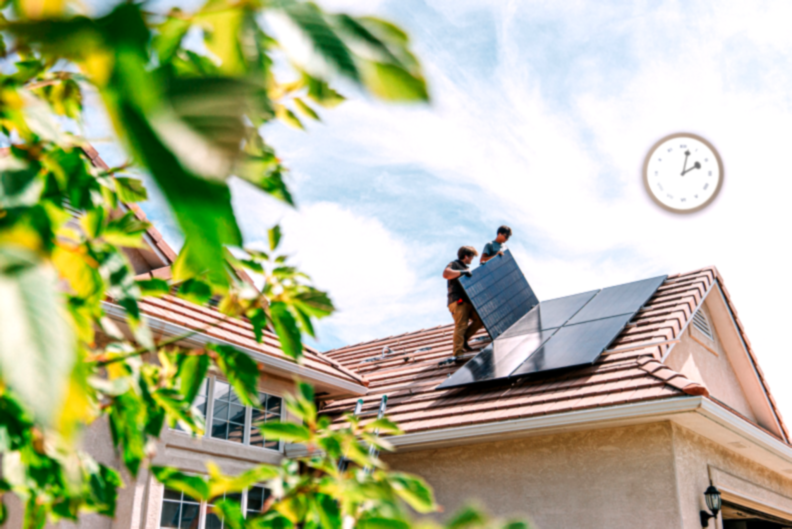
{"hour": 2, "minute": 2}
